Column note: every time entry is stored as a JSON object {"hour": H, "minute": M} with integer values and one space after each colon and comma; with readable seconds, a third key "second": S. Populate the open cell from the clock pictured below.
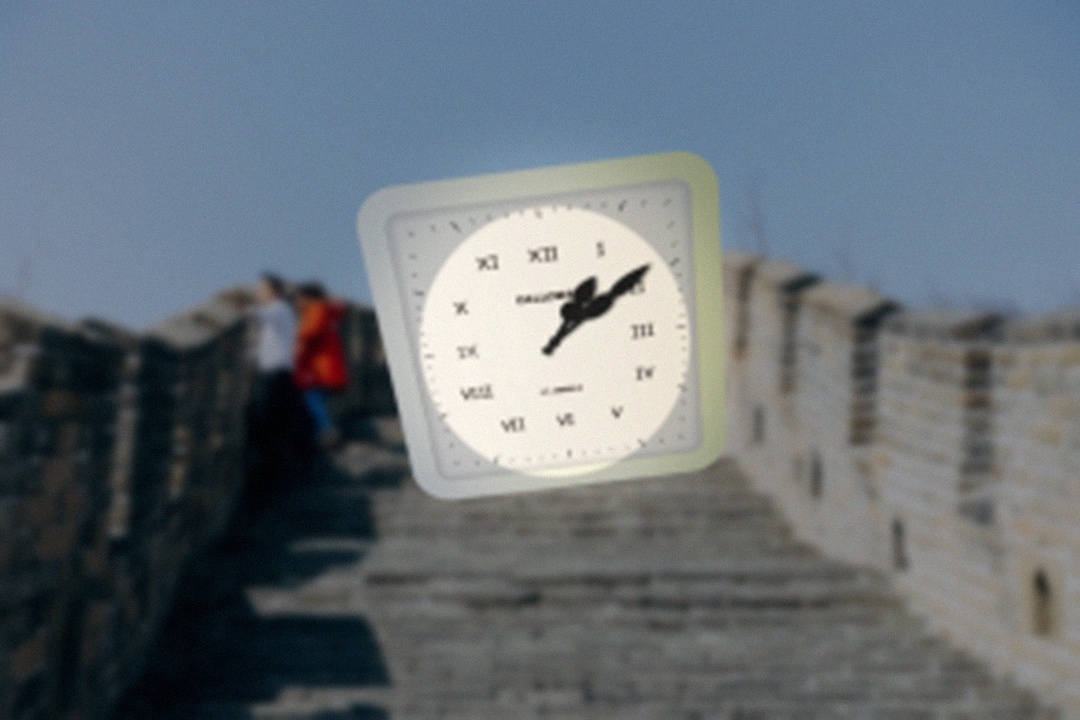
{"hour": 1, "minute": 9}
